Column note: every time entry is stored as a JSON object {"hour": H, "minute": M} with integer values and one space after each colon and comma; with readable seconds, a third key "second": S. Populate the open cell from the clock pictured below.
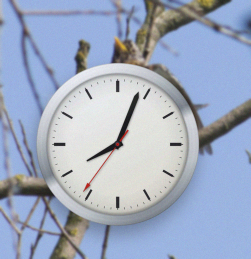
{"hour": 8, "minute": 3, "second": 36}
